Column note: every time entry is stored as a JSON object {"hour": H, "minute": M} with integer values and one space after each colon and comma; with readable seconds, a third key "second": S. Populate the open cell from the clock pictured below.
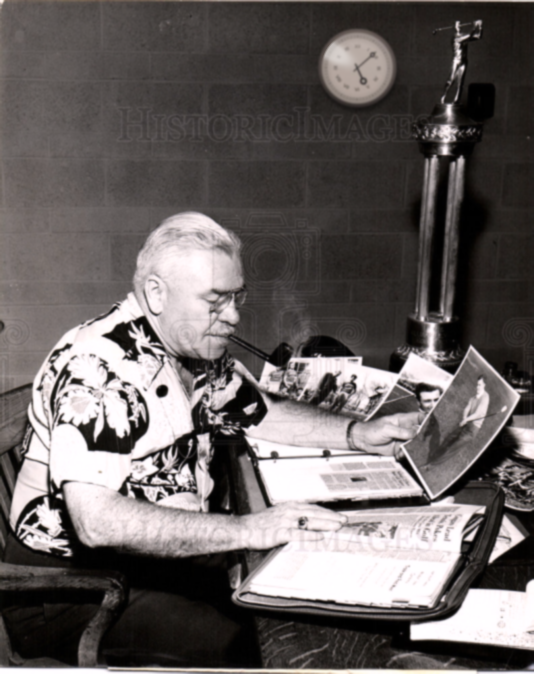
{"hour": 5, "minute": 8}
